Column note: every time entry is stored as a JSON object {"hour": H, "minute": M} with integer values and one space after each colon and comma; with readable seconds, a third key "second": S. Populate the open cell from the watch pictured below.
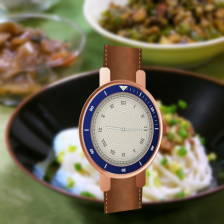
{"hour": 9, "minute": 15}
